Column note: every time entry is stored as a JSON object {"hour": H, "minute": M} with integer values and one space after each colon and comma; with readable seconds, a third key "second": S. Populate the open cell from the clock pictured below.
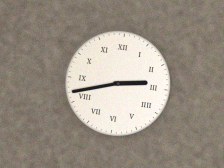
{"hour": 2, "minute": 42}
